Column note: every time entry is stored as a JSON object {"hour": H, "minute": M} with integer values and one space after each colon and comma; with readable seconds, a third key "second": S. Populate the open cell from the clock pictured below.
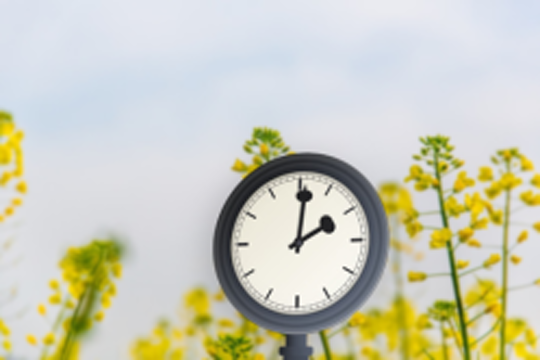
{"hour": 2, "minute": 1}
